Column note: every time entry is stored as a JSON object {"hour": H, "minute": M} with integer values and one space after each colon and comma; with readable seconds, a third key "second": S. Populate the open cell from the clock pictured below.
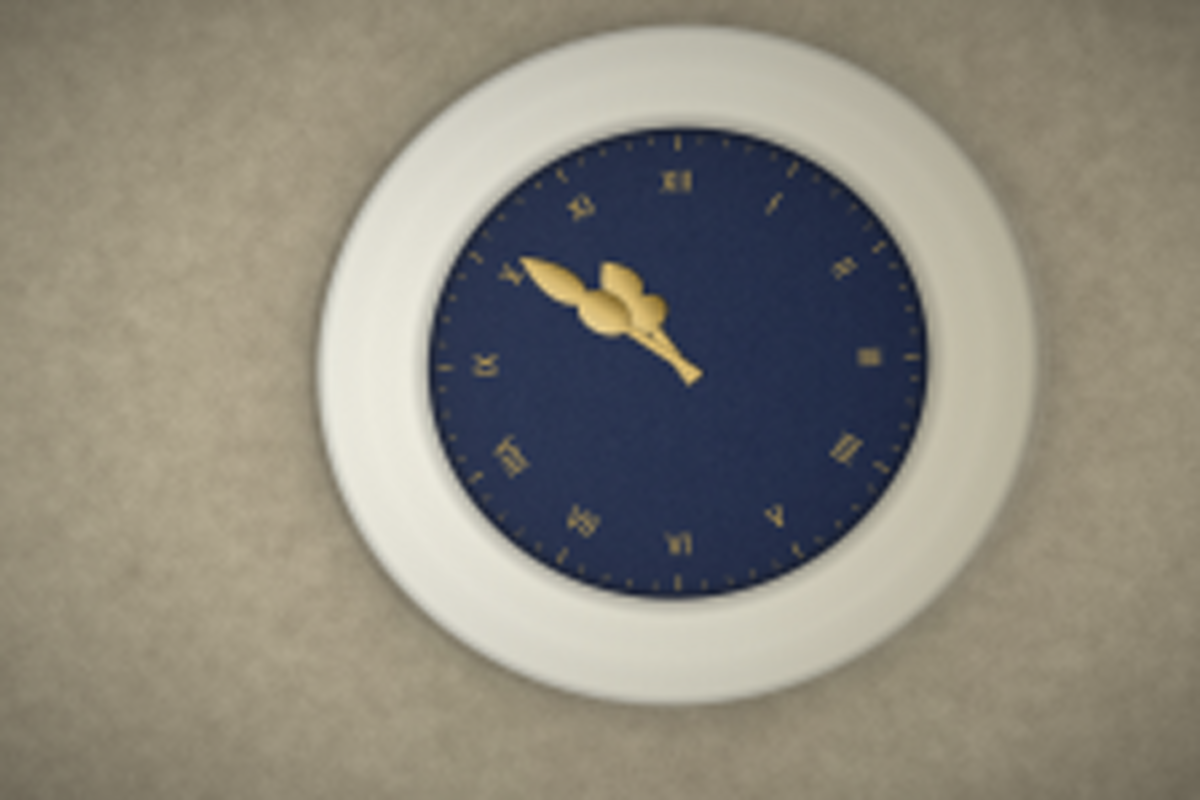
{"hour": 10, "minute": 51}
